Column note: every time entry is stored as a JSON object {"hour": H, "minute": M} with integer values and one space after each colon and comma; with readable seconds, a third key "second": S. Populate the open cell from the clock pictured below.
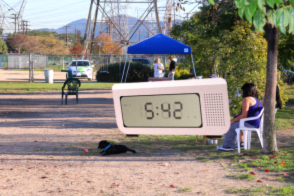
{"hour": 5, "minute": 42}
